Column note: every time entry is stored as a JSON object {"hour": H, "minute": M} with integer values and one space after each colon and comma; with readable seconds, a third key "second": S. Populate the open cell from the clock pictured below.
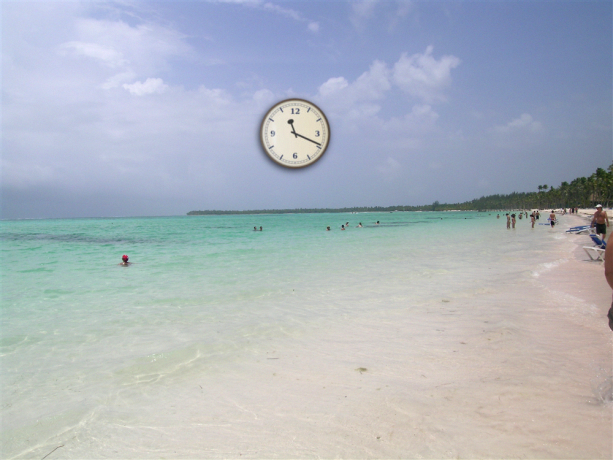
{"hour": 11, "minute": 19}
